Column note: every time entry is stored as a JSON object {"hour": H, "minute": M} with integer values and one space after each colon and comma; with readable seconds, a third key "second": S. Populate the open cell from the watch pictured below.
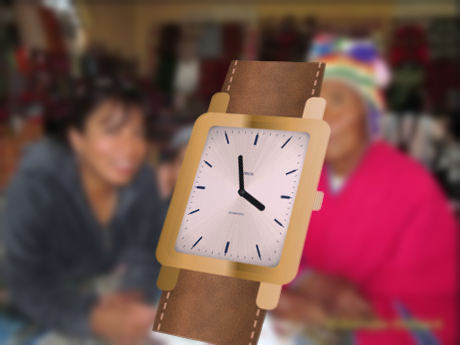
{"hour": 3, "minute": 57}
